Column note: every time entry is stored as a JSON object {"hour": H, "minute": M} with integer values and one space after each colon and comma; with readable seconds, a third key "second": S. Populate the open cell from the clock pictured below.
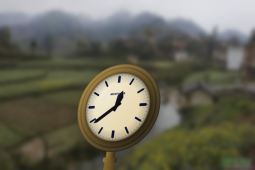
{"hour": 12, "minute": 39}
